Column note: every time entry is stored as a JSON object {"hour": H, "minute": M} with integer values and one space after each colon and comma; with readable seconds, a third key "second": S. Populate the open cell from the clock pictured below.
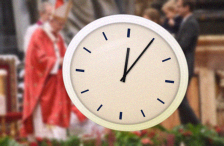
{"hour": 12, "minute": 5}
